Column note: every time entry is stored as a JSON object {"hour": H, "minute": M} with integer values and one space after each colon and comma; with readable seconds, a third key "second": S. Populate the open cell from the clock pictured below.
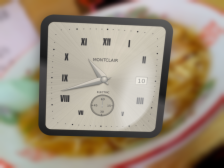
{"hour": 10, "minute": 42}
